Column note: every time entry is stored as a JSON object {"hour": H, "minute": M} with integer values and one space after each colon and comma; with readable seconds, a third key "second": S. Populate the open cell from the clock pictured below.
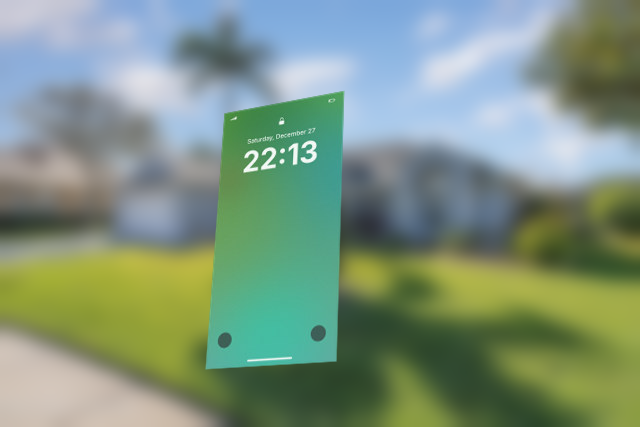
{"hour": 22, "minute": 13}
